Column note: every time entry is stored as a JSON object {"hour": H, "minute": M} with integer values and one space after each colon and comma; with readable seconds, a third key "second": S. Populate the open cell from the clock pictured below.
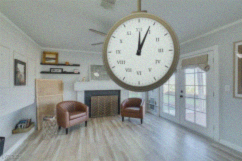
{"hour": 12, "minute": 4}
